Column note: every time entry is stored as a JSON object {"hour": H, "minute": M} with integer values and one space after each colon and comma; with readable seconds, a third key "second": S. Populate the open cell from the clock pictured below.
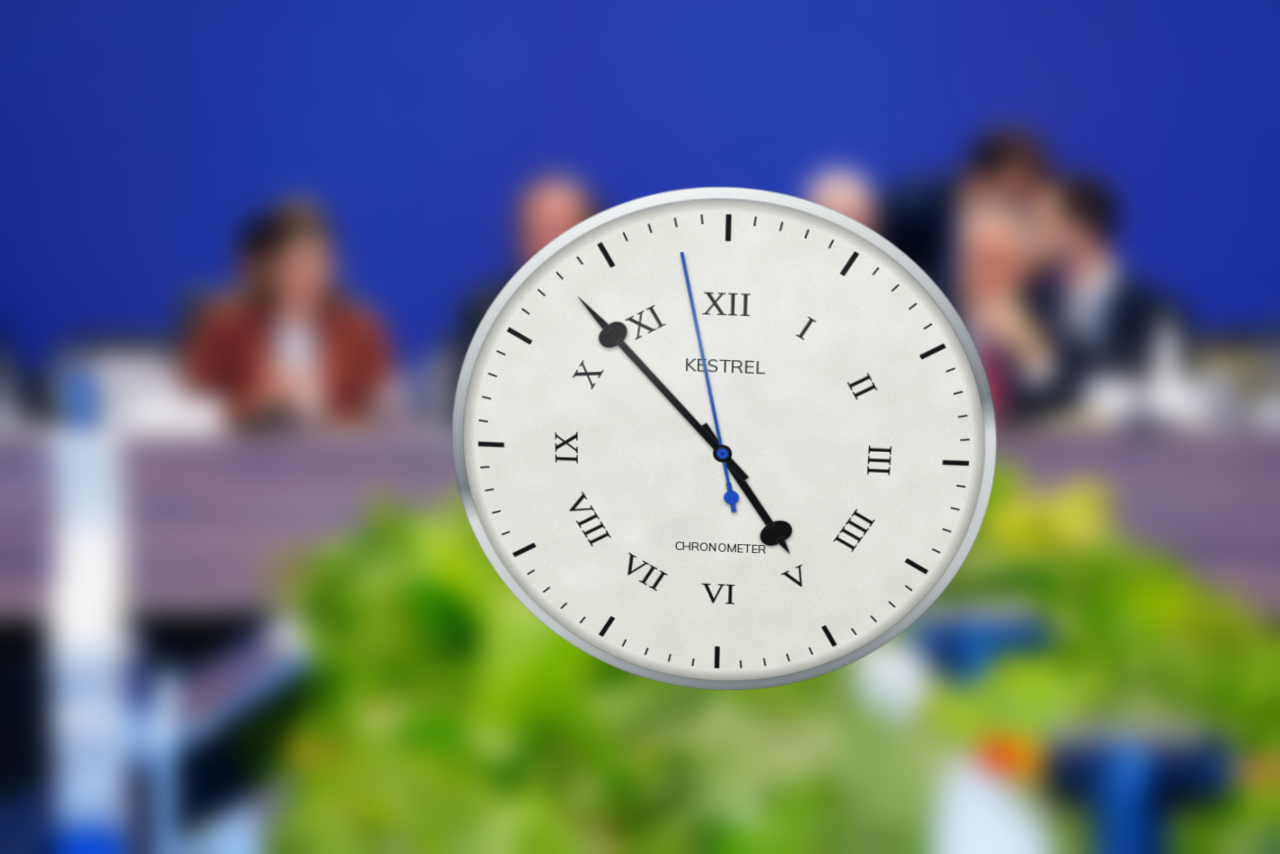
{"hour": 4, "minute": 52, "second": 58}
